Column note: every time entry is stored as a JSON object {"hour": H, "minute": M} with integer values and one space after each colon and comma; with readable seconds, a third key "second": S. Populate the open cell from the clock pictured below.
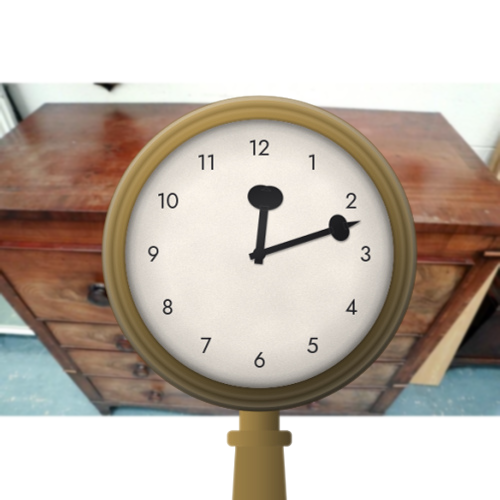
{"hour": 12, "minute": 12}
